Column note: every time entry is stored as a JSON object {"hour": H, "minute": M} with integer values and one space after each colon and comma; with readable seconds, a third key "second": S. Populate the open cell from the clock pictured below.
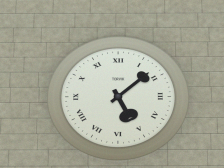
{"hour": 5, "minute": 8}
